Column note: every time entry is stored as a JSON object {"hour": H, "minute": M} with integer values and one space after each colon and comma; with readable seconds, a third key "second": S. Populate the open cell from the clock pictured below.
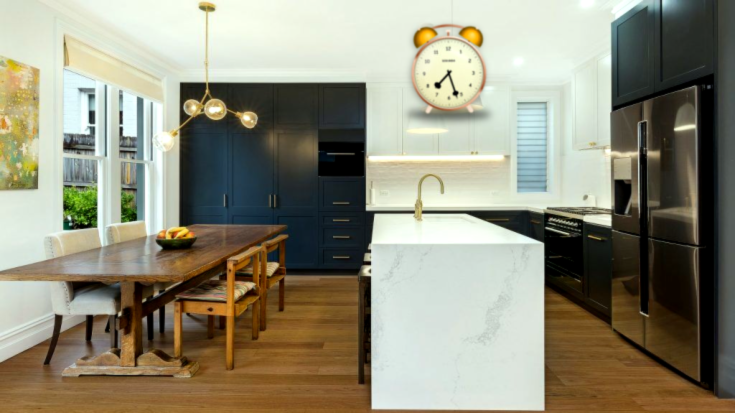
{"hour": 7, "minute": 27}
